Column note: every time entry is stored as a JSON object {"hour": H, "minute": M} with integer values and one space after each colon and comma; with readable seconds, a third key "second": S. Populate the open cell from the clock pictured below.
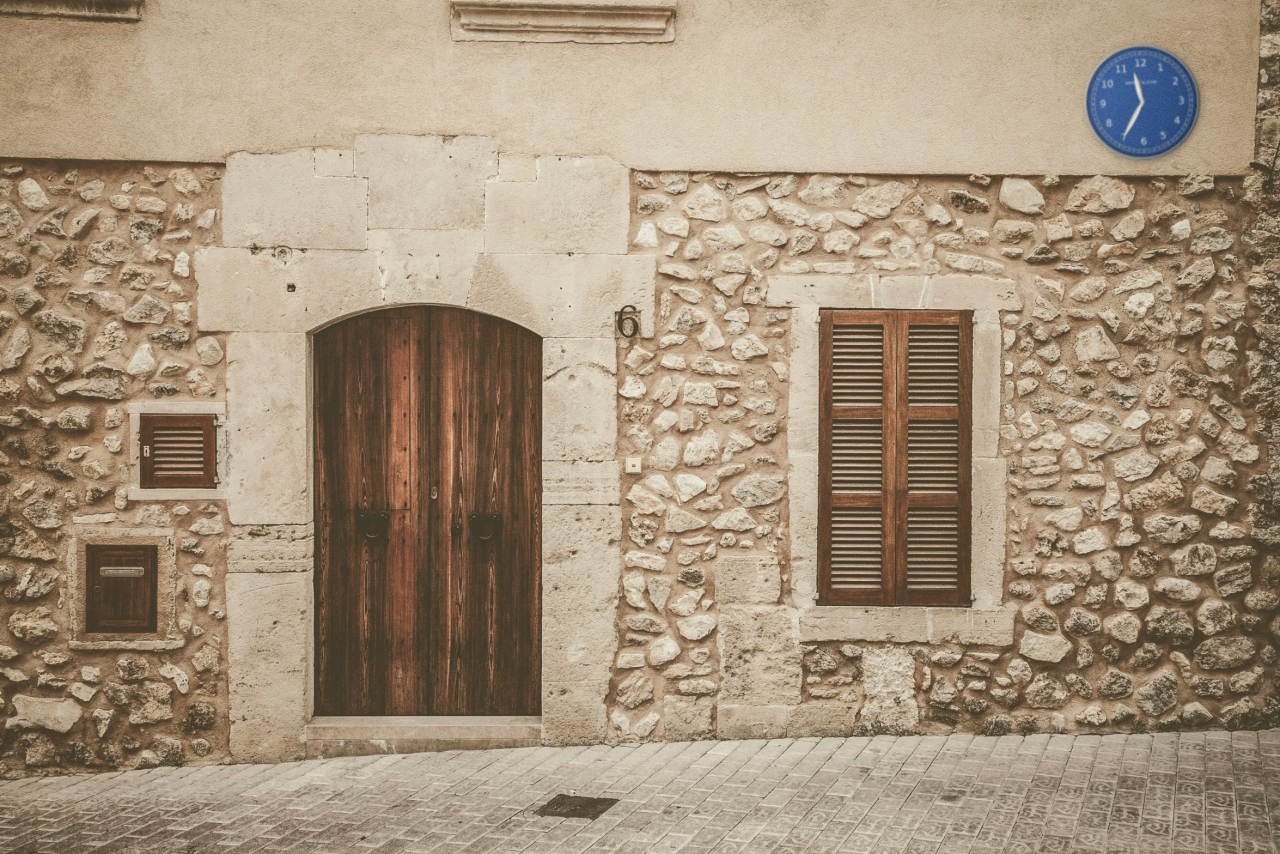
{"hour": 11, "minute": 35}
